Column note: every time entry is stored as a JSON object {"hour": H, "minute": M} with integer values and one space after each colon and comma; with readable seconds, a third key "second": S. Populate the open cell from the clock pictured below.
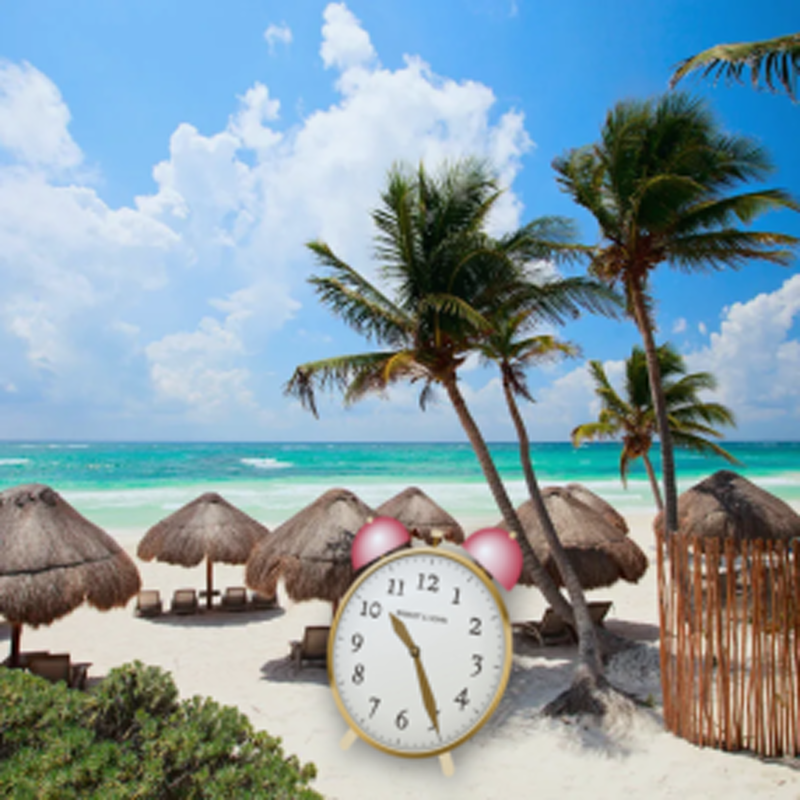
{"hour": 10, "minute": 25}
